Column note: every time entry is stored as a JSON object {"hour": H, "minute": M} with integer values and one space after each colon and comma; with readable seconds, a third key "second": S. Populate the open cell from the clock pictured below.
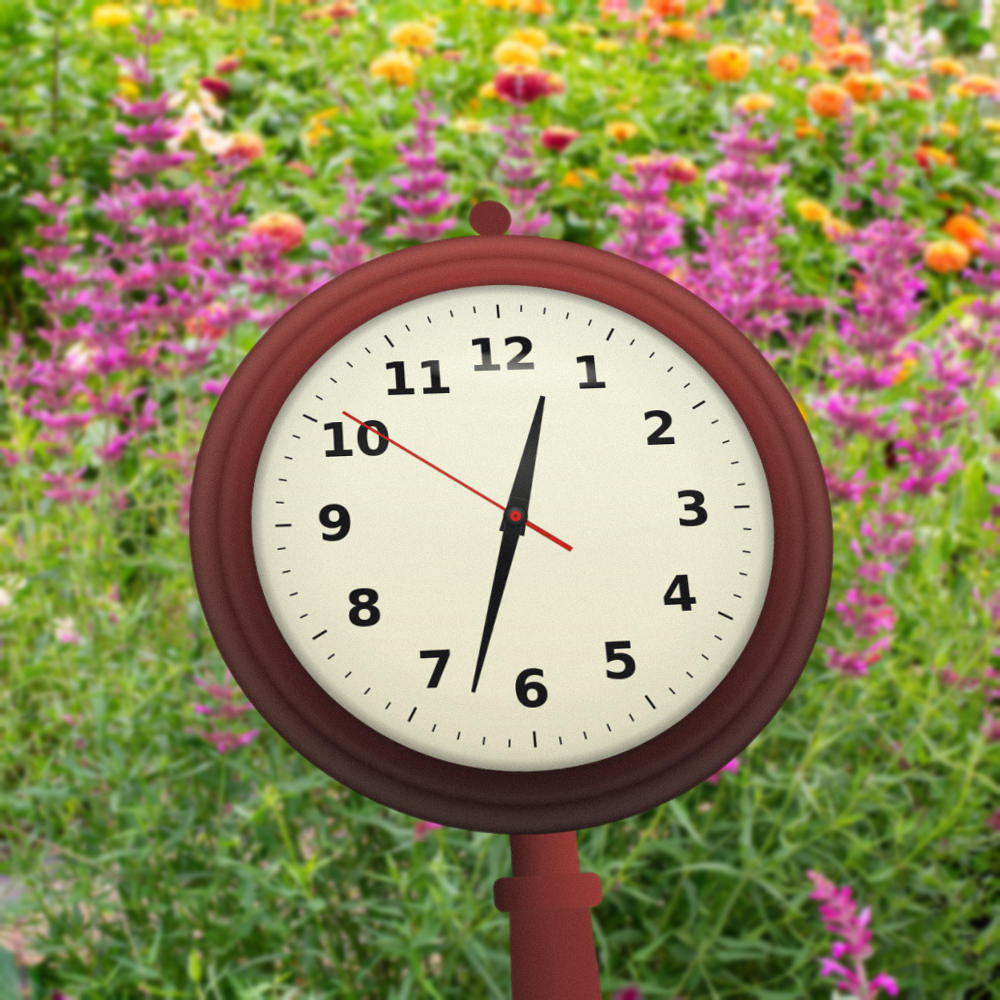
{"hour": 12, "minute": 32, "second": 51}
